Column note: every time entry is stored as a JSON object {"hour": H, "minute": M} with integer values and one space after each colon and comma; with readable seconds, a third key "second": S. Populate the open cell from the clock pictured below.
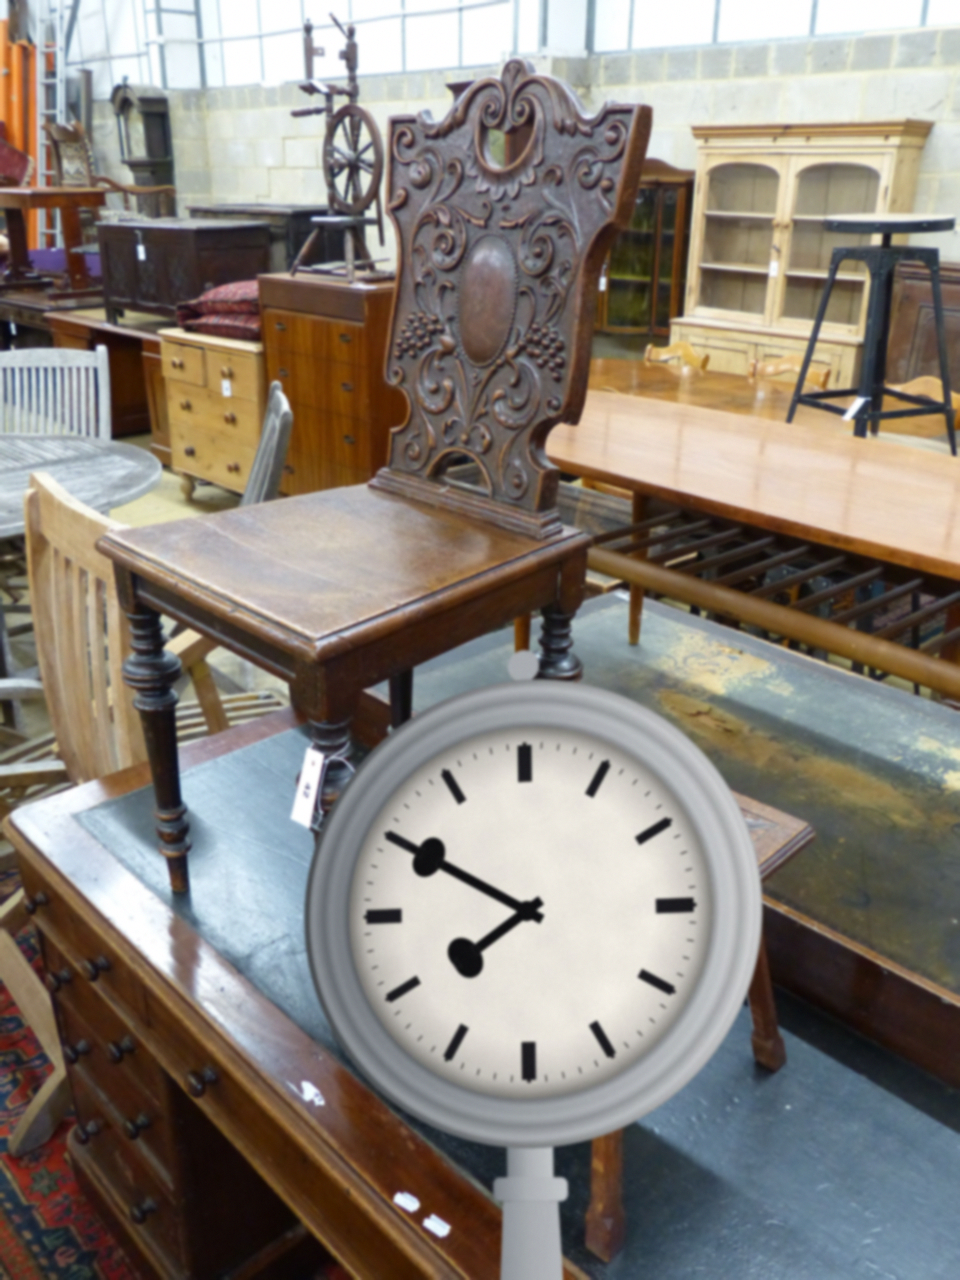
{"hour": 7, "minute": 50}
